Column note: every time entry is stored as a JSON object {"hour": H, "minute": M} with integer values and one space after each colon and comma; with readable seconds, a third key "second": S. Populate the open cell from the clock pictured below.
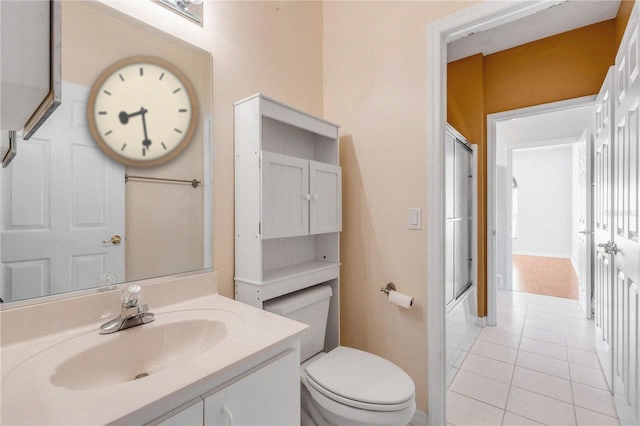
{"hour": 8, "minute": 29}
